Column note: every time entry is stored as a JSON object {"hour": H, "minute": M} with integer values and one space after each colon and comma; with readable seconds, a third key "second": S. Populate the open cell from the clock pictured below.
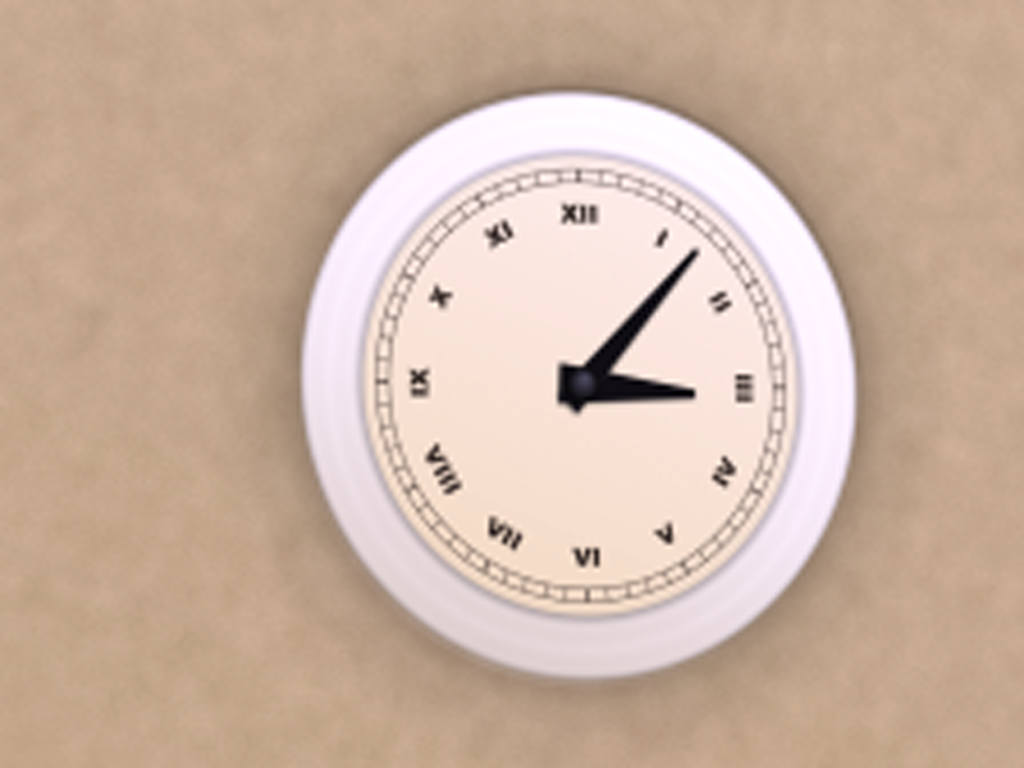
{"hour": 3, "minute": 7}
